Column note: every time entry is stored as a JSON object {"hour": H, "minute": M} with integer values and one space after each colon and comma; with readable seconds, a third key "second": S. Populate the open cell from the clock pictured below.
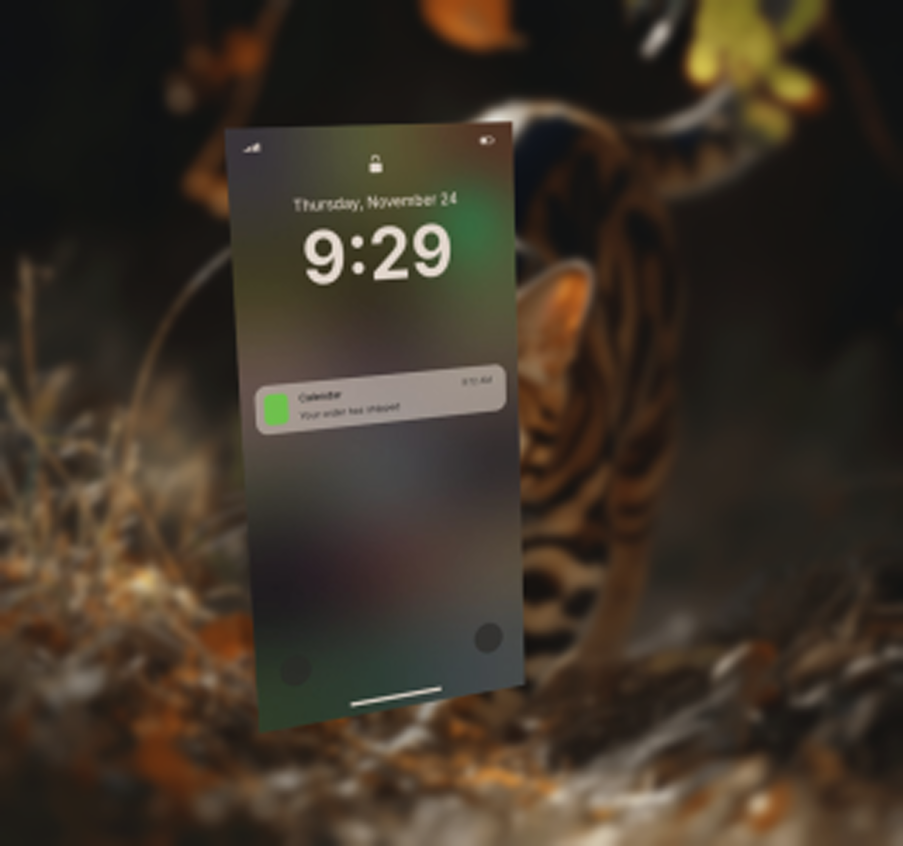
{"hour": 9, "minute": 29}
